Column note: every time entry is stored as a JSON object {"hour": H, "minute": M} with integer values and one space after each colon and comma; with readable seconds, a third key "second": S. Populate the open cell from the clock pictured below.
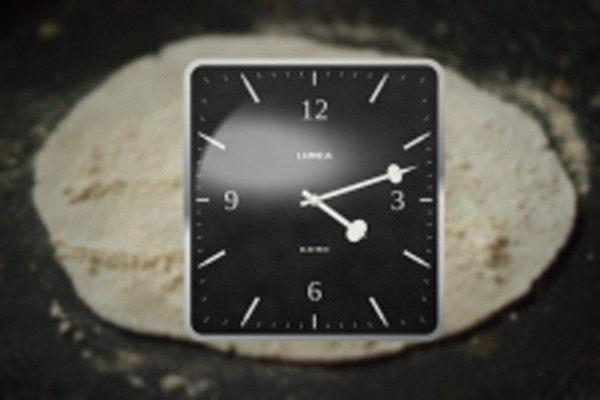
{"hour": 4, "minute": 12}
